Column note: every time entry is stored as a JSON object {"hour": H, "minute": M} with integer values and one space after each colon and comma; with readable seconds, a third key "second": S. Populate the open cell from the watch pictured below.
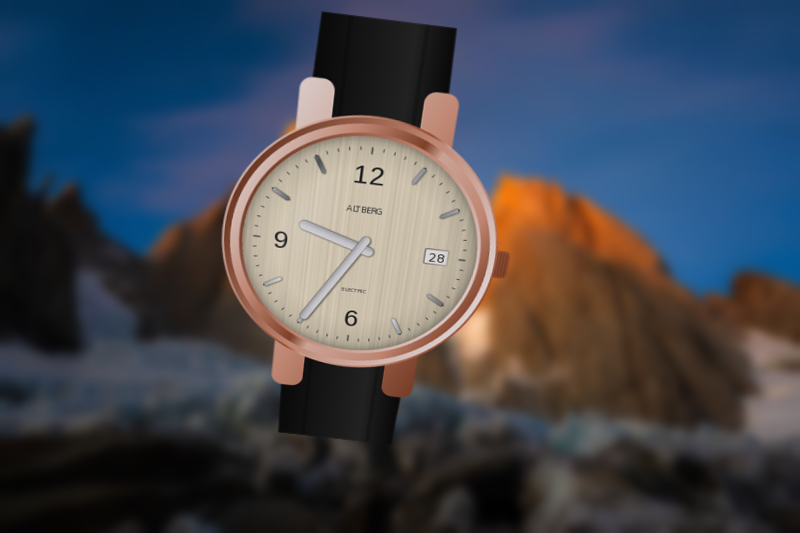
{"hour": 9, "minute": 35}
